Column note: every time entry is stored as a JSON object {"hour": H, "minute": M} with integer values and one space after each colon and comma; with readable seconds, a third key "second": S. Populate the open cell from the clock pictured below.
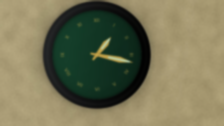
{"hour": 1, "minute": 17}
